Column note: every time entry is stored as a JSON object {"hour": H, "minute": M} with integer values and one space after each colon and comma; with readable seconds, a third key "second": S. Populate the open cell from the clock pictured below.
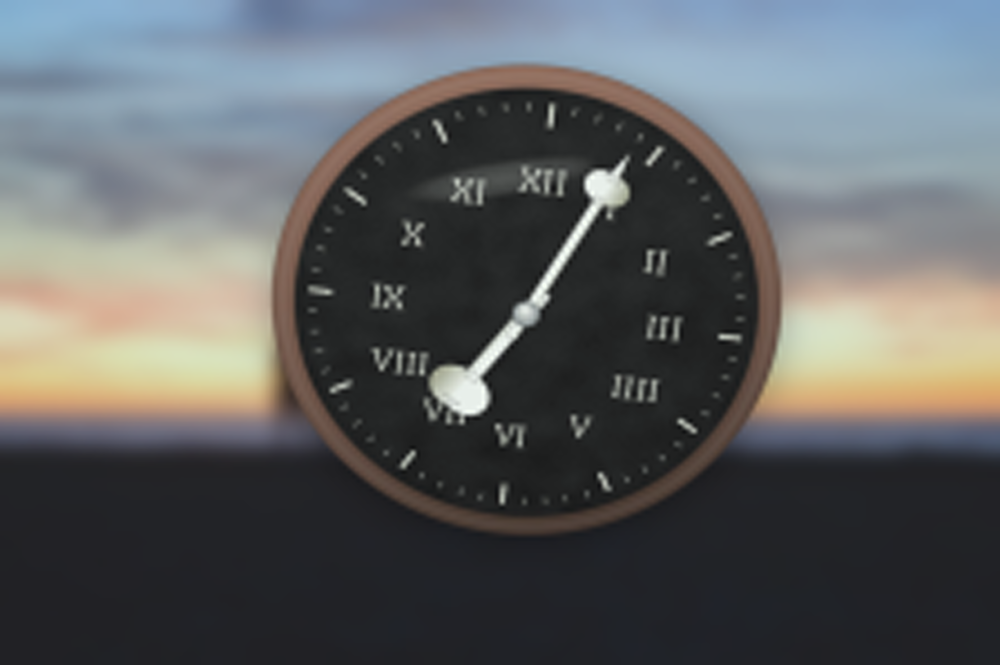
{"hour": 7, "minute": 4}
